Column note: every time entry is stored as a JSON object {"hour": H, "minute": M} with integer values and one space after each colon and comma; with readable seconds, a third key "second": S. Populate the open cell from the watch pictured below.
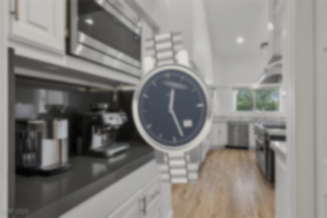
{"hour": 12, "minute": 27}
